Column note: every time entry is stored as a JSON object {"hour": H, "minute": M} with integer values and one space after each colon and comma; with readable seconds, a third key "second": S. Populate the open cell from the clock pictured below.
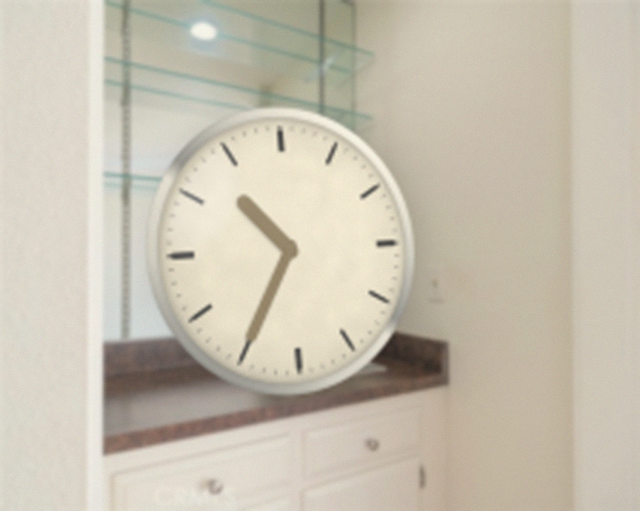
{"hour": 10, "minute": 35}
